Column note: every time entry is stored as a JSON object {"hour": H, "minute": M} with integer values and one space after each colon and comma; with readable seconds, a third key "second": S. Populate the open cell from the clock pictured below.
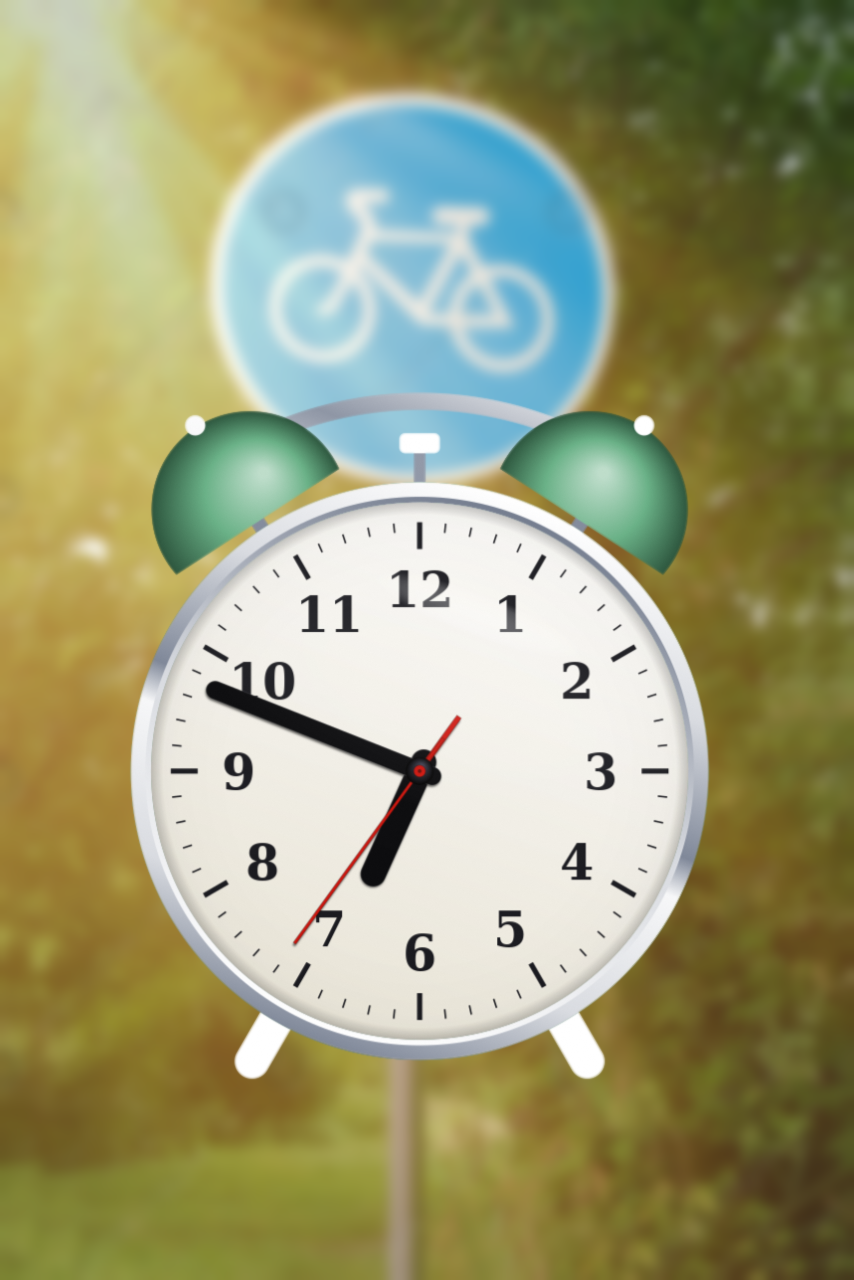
{"hour": 6, "minute": 48, "second": 36}
